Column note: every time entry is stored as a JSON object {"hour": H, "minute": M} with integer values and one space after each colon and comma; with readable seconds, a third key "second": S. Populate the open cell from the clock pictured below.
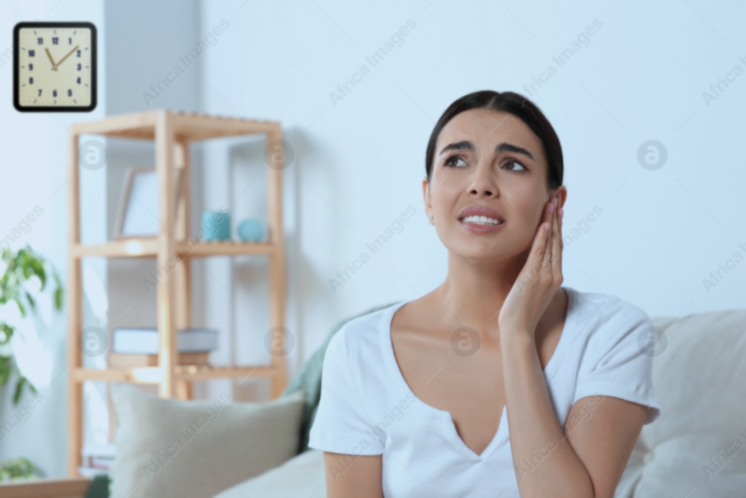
{"hour": 11, "minute": 8}
